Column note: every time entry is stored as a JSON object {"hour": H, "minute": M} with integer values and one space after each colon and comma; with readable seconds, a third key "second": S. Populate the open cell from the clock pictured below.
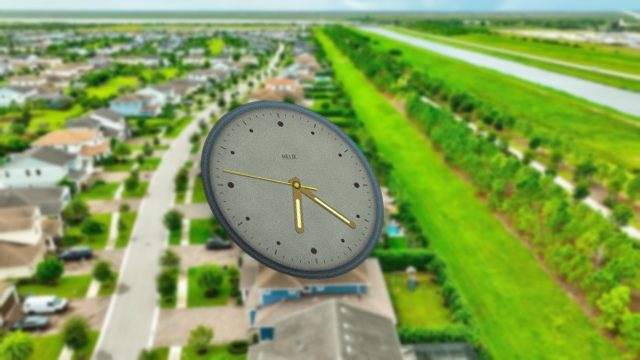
{"hour": 6, "minute": 21, "second": 47}
